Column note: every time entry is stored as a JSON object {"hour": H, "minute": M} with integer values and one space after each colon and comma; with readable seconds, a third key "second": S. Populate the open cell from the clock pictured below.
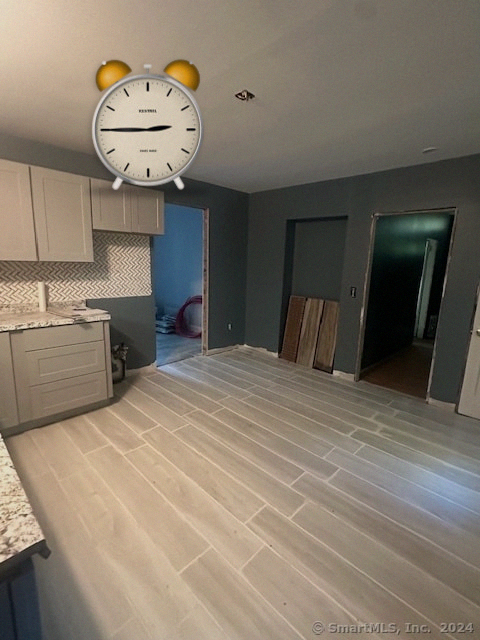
{"hour": 2, "minute": 45}
